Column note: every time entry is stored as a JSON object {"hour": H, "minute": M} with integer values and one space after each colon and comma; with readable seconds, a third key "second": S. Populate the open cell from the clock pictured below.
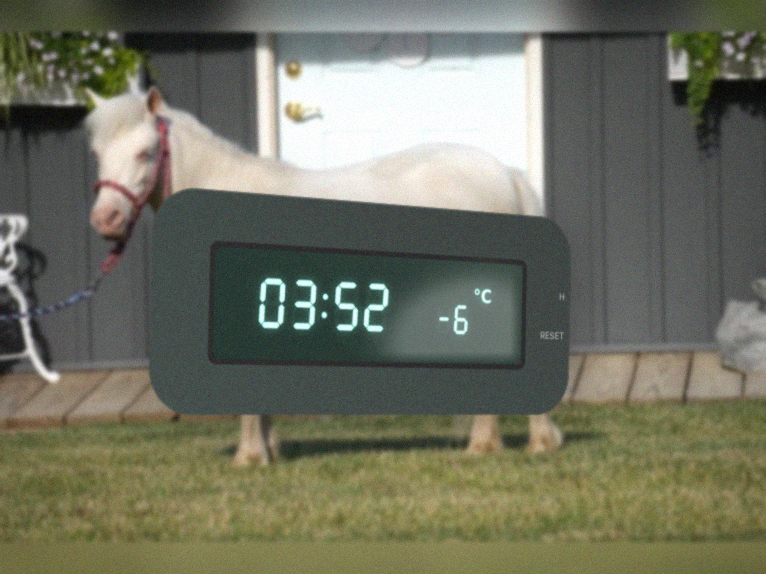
{"hour": 3, "minute": 52}
